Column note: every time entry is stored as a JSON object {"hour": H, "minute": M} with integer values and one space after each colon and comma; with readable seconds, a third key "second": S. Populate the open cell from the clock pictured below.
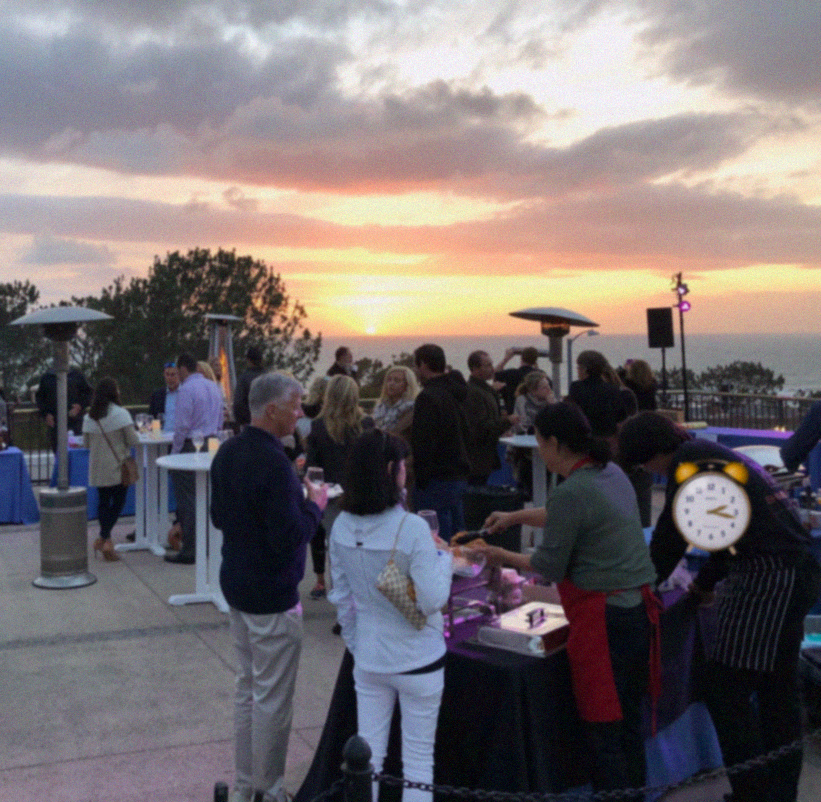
{"hour": 2, "minute": 17}
